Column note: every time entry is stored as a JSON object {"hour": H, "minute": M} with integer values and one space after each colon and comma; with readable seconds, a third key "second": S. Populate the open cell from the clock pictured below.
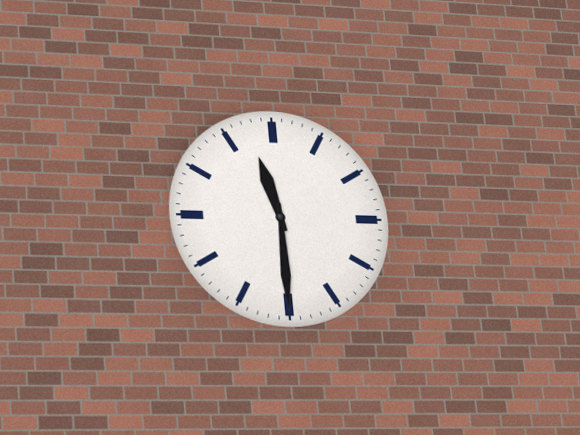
{"hour": 11, "minute": 30}
